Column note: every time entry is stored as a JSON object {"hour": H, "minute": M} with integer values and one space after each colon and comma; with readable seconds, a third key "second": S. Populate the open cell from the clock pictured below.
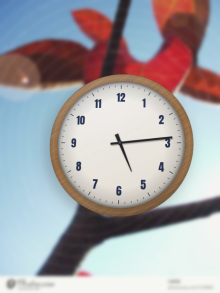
{"hour": 5, "minute": 14}
